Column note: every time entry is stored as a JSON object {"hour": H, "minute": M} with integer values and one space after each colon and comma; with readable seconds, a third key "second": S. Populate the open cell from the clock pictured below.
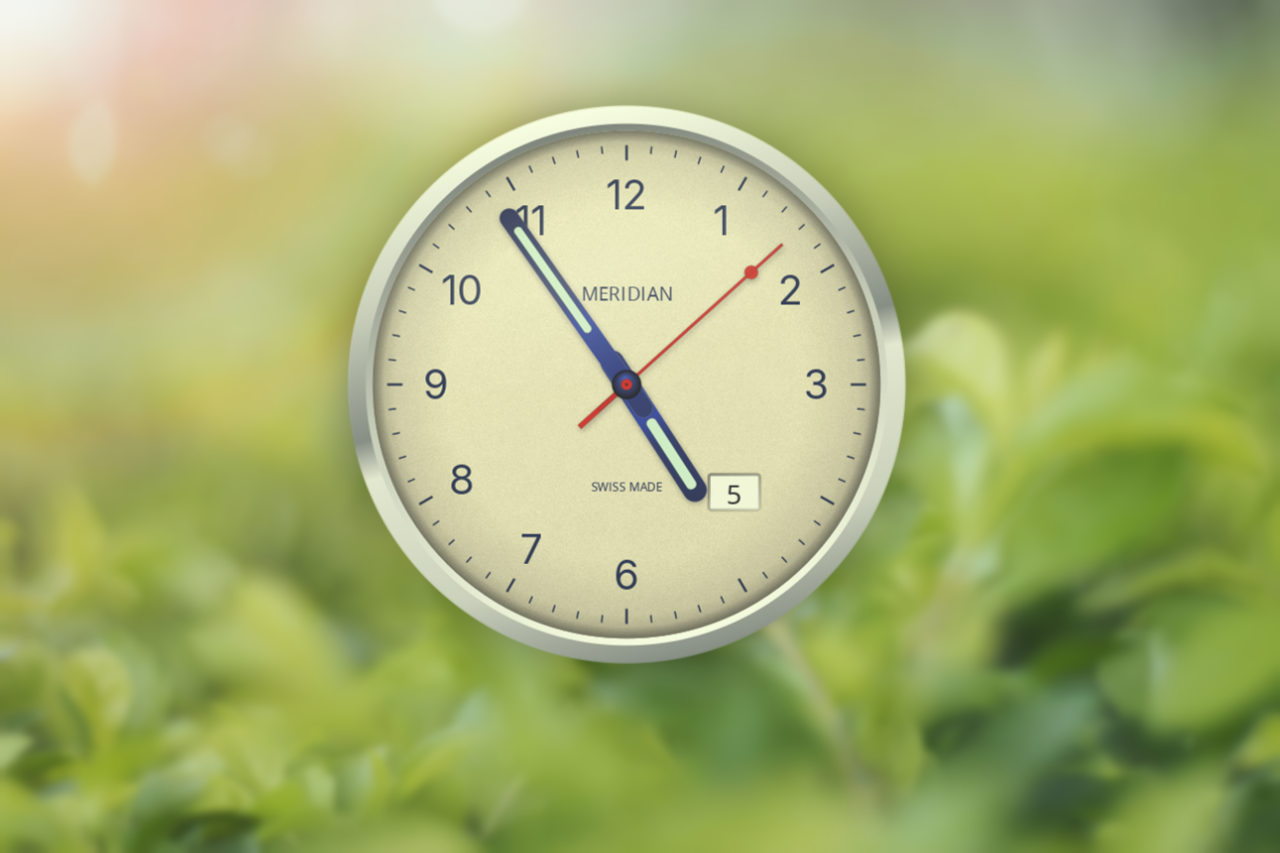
{"hour": 4, "minute": 54, "second": 8}
